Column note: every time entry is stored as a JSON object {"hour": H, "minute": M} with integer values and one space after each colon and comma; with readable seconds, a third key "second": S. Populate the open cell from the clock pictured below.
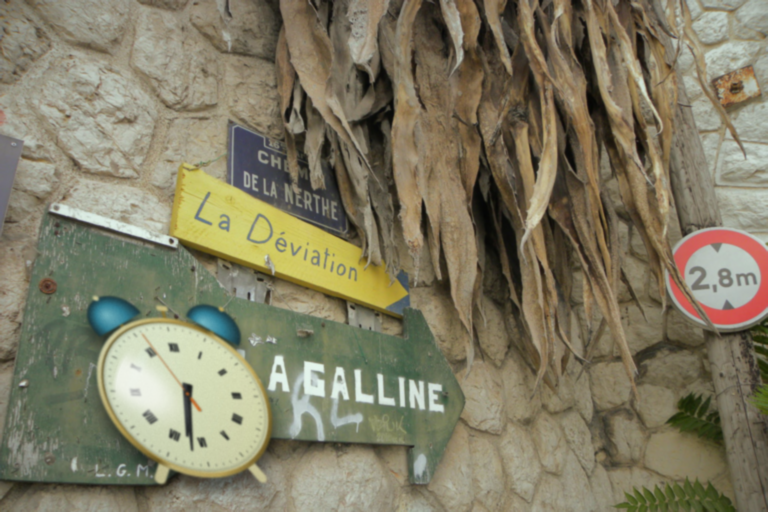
{"hour": 6, "minute": 31, "second": 56}
